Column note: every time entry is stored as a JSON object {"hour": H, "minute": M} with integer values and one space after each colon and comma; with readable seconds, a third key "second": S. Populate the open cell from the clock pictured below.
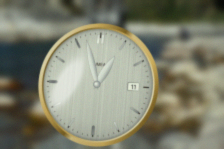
{"hour": 12, "minute": 57}
